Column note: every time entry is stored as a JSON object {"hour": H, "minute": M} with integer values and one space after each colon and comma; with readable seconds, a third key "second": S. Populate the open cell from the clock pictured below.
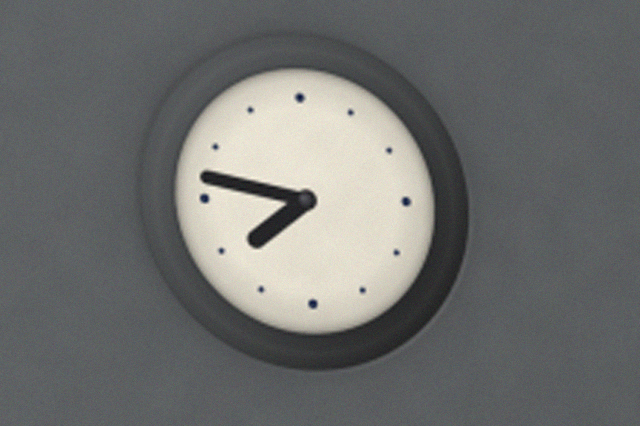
{"hour": 7, "minute": 47}
